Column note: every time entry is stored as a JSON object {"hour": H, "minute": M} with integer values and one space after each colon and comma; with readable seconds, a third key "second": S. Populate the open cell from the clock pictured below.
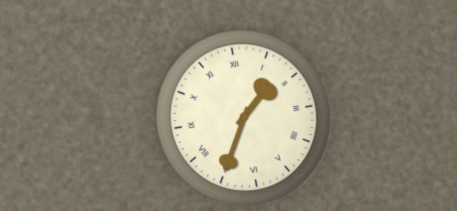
{"hour": 1, "minute": 35}
